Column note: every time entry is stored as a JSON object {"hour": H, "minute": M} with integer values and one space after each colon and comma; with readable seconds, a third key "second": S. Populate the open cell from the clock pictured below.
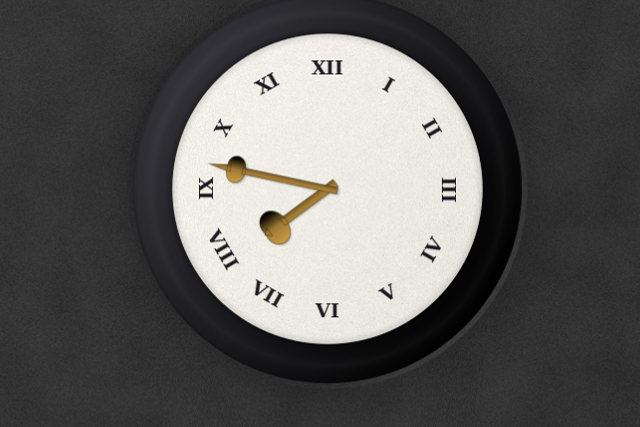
{"hour": 7, "minute": 47}
